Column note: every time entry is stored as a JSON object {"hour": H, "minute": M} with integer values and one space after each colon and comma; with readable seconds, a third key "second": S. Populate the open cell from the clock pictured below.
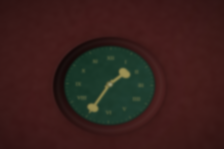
{"hour": 1, "minute": 35}
